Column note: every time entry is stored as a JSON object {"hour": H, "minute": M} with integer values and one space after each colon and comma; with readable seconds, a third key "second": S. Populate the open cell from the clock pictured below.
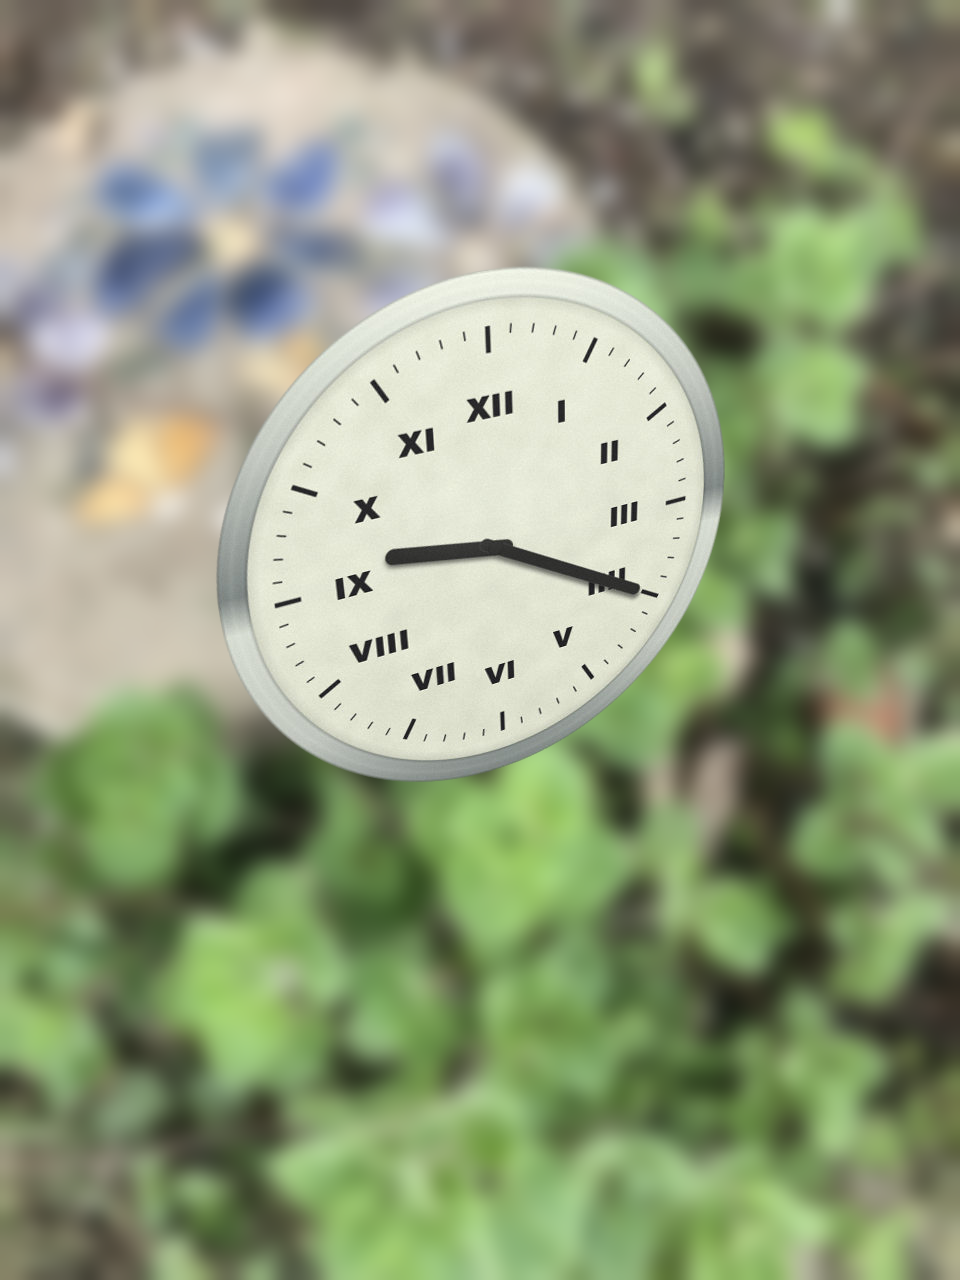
{"hour": 9, "minute": 20}
